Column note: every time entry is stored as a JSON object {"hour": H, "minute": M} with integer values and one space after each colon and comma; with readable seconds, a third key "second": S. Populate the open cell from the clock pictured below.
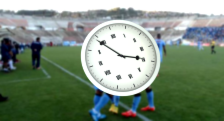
{"hour": 3, "minute": 54}
